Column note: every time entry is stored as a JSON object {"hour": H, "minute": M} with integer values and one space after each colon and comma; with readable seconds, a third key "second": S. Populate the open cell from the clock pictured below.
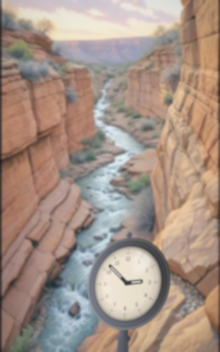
{"hour": 2, "minute": 52}
